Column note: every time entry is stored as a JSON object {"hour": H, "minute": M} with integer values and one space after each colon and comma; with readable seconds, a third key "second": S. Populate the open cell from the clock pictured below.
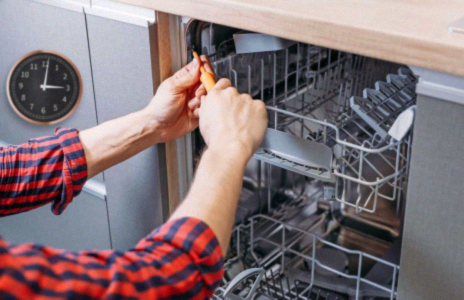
{"hour": 3, "minute": 1}
